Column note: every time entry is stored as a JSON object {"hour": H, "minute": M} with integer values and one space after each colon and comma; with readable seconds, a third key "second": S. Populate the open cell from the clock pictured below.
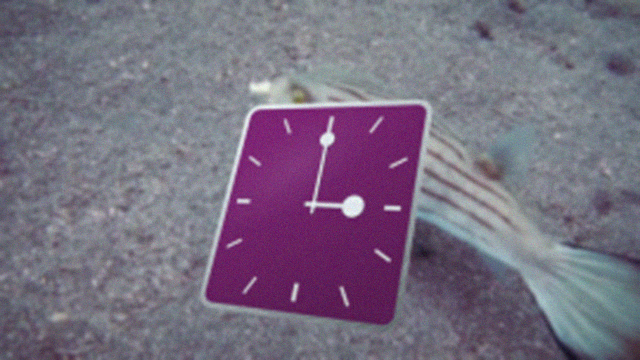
{"hour": 3, "minute": 0}
